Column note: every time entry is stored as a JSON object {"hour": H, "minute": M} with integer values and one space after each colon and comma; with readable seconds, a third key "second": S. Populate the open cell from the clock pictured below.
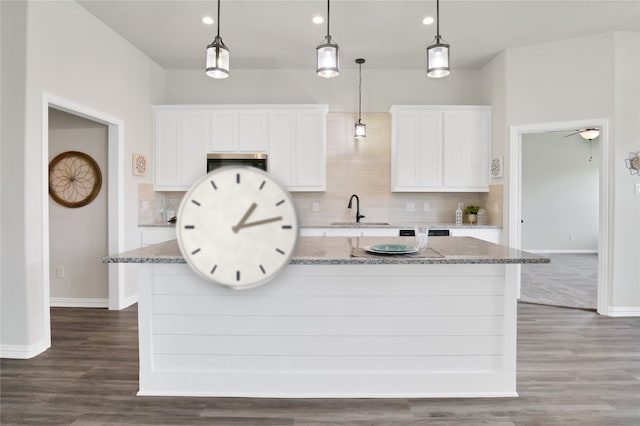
{"hour": 1, "minute": 13}
